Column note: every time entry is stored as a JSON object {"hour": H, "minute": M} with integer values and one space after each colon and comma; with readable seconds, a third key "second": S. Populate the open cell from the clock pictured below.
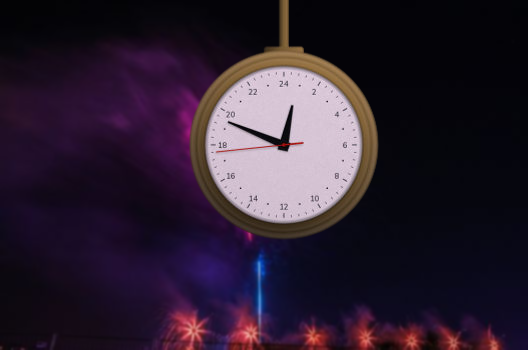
{"hour": 0, "minute": 48, "second": 44}
